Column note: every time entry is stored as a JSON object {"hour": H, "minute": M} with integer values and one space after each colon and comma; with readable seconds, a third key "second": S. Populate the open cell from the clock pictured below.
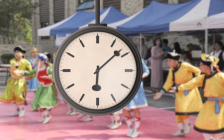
{"hour": 6, "minute": 8}
